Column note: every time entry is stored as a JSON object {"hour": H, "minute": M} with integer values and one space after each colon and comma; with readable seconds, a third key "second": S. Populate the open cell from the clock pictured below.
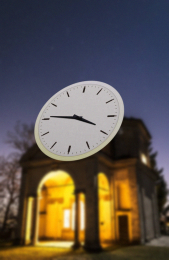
{"hour": 3, "minute": 46}
